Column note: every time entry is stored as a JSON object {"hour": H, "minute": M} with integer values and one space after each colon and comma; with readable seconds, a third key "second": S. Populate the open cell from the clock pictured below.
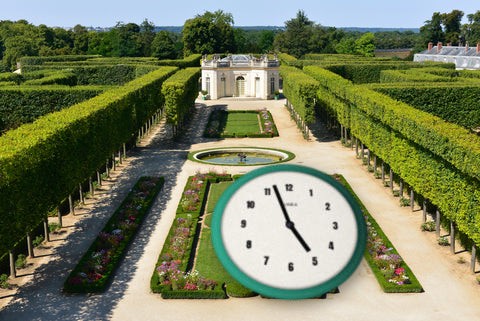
{"hour": 4, "minute": 57}
